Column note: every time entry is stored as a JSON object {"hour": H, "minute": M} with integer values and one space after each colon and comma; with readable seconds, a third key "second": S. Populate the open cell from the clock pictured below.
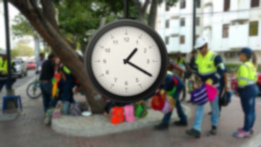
{"hour": 1, "minute": 20}
